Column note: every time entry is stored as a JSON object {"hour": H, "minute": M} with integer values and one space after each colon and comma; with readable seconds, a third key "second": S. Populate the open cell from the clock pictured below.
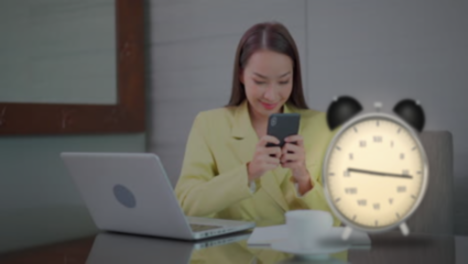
{"hour": 9, "minute": 16}
